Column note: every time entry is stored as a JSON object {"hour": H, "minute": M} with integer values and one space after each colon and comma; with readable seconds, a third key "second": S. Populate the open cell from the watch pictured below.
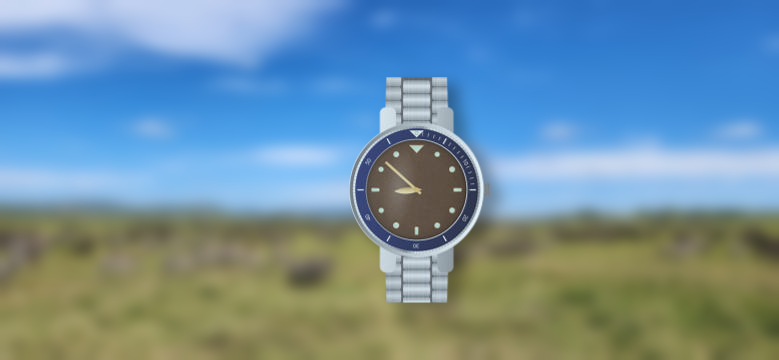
{"hour": 8, "minute": 52}
